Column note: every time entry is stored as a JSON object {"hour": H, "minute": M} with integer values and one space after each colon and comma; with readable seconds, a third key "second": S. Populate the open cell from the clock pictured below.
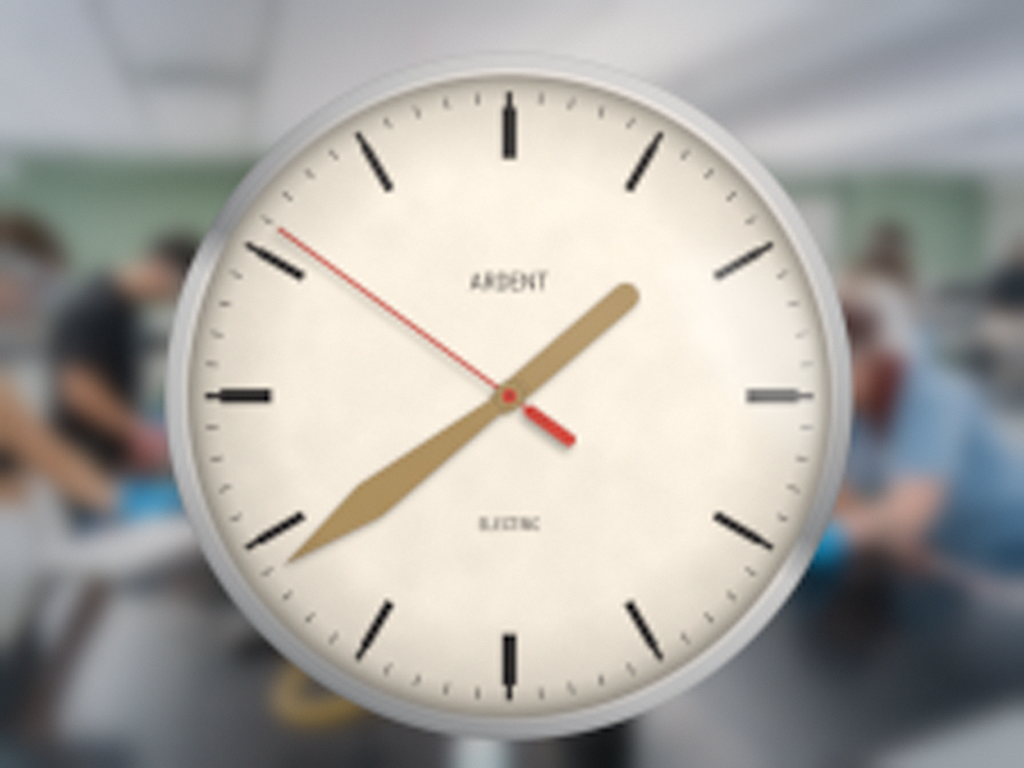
{"hour": 1, "minute": 38, "second": 51}
